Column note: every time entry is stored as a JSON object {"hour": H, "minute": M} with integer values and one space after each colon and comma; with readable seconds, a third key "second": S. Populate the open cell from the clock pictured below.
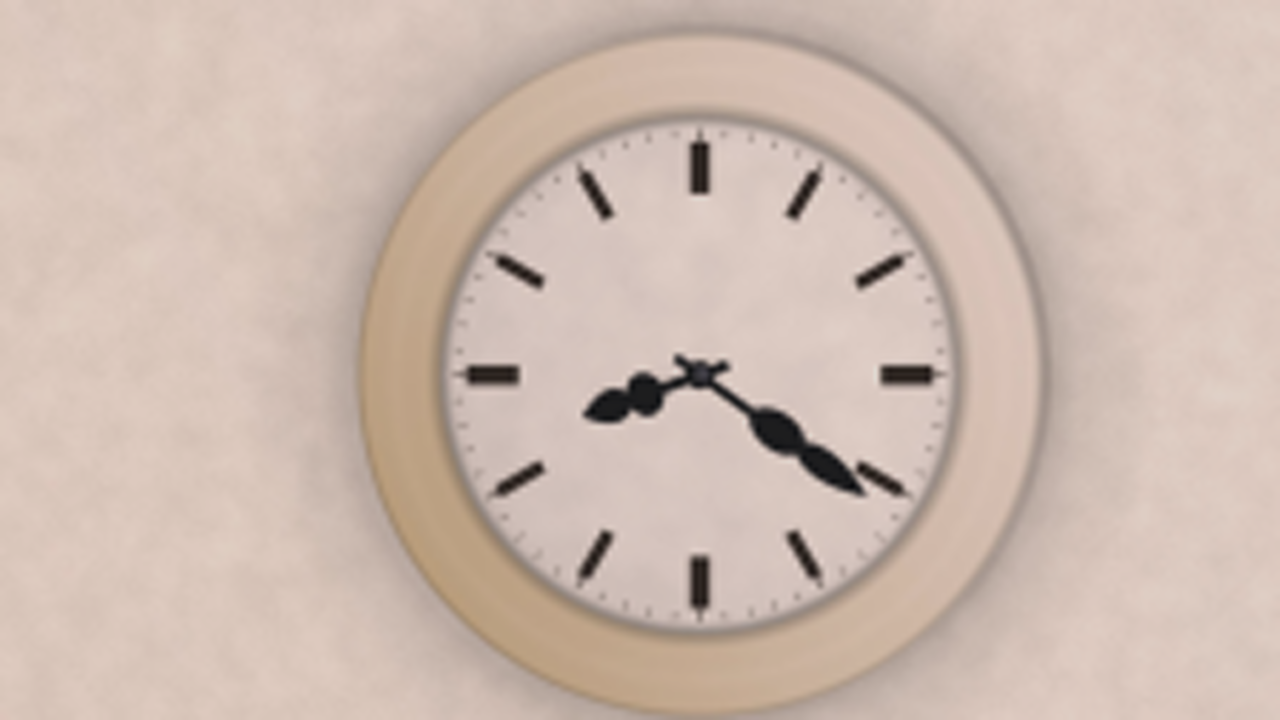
{"hour": 8, "minute": 21}
